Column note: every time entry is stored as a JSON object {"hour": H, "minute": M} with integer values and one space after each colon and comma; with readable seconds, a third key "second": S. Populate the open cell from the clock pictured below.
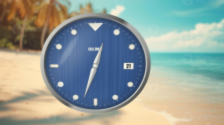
{"hour": 12, "minute": 33}
